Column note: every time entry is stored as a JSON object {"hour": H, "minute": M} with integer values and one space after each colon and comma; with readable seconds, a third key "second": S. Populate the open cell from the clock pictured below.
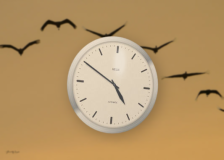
{"hour": 4, "minute": 50}
